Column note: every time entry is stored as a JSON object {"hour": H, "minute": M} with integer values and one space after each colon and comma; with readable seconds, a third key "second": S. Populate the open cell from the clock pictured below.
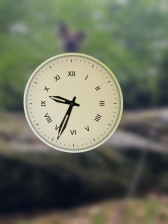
{"hour": 9, "minute": 34}
